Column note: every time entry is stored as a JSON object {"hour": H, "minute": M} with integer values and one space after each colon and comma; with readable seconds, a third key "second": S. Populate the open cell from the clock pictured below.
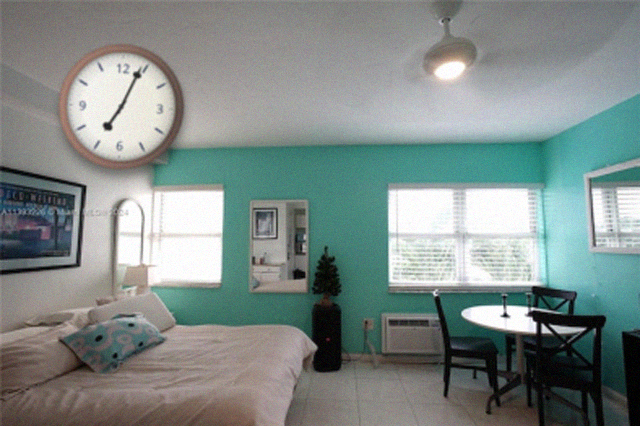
{"hour": 7, "minute": 4}
